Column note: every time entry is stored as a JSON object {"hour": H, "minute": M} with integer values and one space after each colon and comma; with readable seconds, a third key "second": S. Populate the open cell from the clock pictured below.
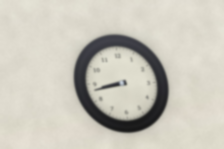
{"hour": 8, "minute": 43}
